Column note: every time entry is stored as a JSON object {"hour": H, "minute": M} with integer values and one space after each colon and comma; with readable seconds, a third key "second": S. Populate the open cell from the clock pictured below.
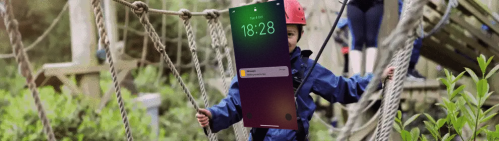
{"hour": 18, "minute": 28}
